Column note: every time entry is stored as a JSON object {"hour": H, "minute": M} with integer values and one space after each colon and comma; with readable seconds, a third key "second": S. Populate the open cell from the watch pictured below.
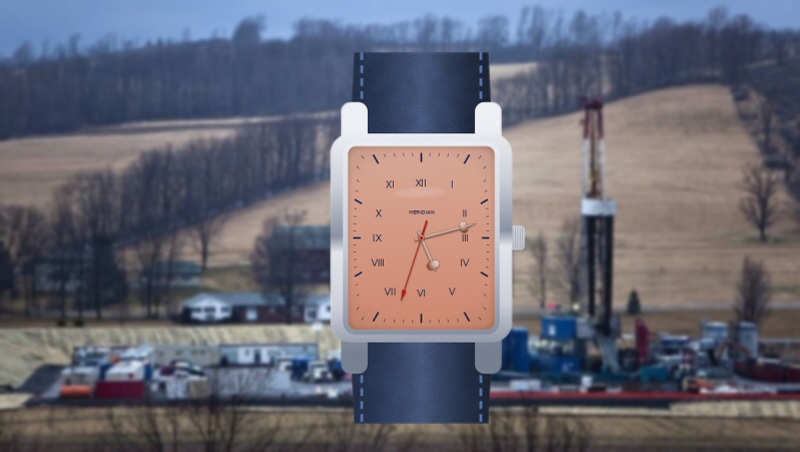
{"hour": 5, "minute": 12, "second": 33}
